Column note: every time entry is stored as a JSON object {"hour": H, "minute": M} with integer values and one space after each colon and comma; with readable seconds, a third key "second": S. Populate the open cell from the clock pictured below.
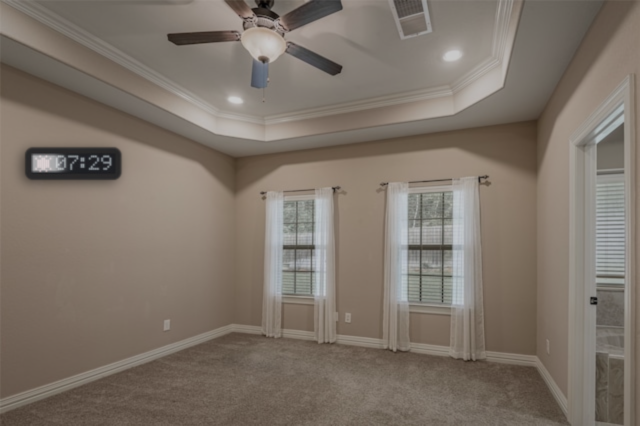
{"hour": 7, "minute": 29}
